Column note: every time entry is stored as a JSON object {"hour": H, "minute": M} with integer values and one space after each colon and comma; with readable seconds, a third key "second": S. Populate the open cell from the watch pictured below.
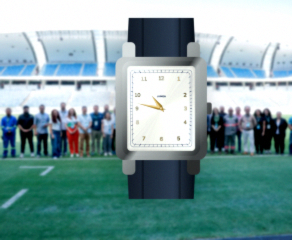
{"hour": 10, "minute": 47}
